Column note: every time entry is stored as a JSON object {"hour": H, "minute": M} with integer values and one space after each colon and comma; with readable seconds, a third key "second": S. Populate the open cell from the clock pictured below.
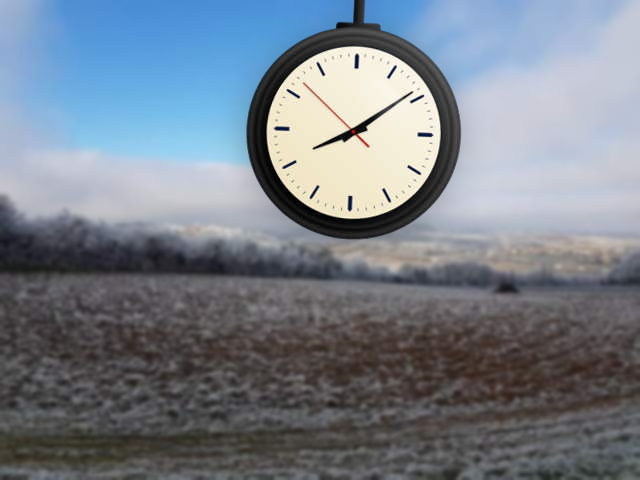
{"hour": 8, "minute": 8, "second": 52}
